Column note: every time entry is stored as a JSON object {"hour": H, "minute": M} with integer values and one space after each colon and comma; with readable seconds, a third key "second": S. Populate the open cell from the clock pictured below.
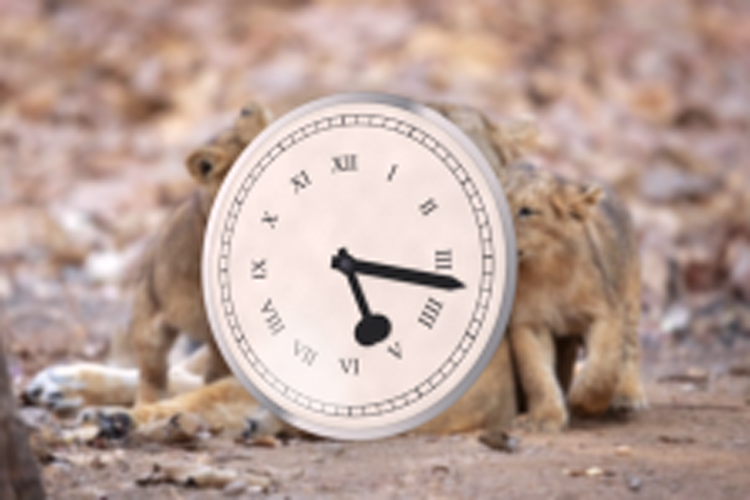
{"hour": 5, "minute": 17}
